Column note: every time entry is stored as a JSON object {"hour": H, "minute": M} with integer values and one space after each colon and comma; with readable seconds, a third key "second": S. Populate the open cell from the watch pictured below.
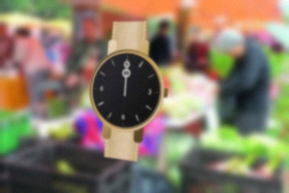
{"hour": 12, "minute": 0}
